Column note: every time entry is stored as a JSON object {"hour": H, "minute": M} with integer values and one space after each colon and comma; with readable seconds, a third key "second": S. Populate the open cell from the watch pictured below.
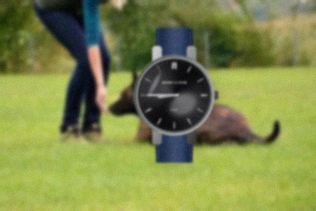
{"hour": 8, "minute": 45}
